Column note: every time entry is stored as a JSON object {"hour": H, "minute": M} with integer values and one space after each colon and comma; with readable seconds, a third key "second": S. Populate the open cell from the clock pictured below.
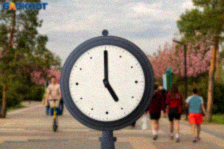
{"hour": 5, "minute": 0}
